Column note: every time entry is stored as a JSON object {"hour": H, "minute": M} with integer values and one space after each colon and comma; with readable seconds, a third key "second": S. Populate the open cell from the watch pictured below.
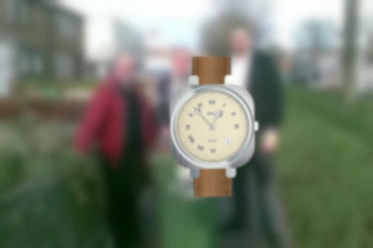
{"hour": 12, "minute": 53}
